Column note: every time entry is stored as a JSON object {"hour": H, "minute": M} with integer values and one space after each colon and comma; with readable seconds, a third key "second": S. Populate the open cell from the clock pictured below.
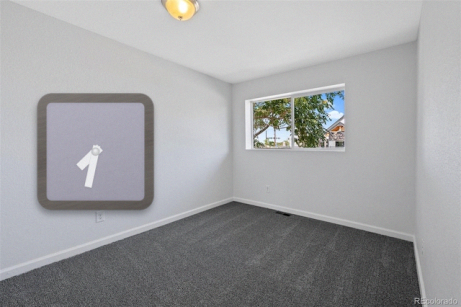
{"hour": 7, "minute": 32}
